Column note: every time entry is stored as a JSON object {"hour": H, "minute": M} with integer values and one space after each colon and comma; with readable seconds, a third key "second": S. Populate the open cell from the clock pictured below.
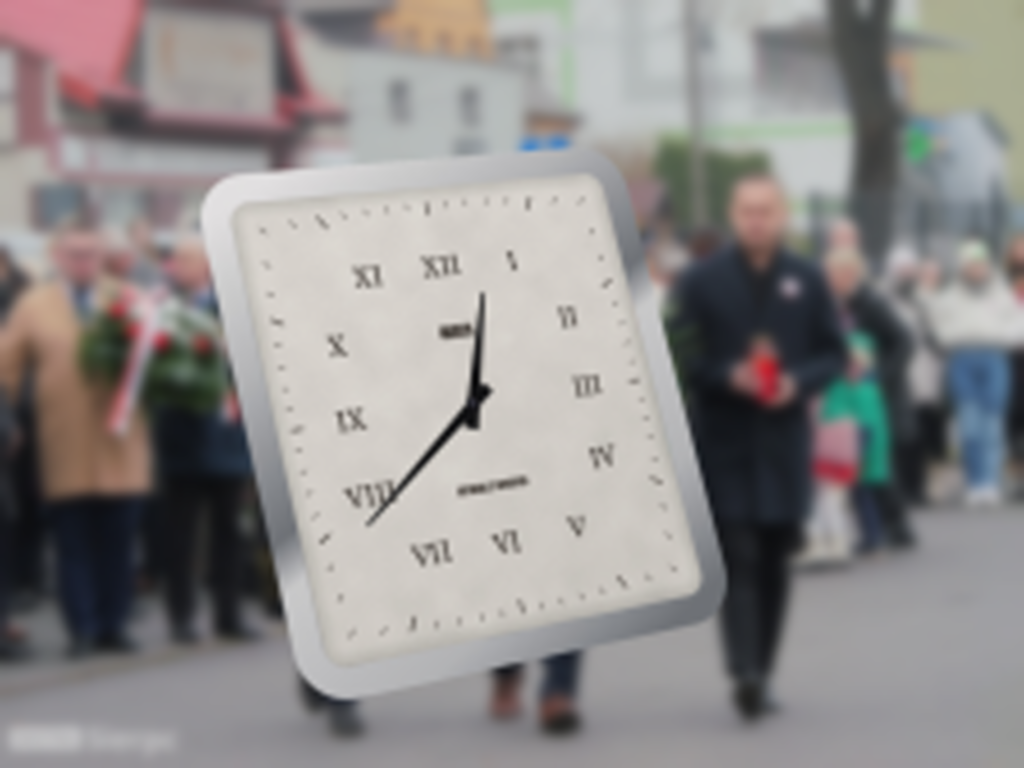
{"hour": 12, "minute": 39}
